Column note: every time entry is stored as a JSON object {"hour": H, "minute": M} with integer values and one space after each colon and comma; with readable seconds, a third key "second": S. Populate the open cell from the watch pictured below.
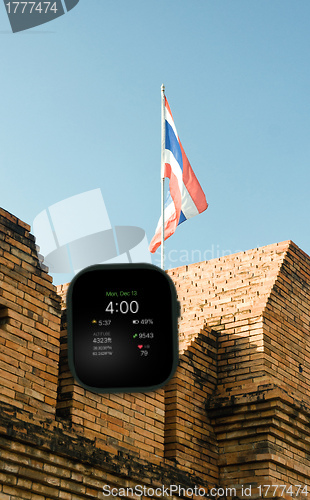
{"hour": 4, "minute": 0}
